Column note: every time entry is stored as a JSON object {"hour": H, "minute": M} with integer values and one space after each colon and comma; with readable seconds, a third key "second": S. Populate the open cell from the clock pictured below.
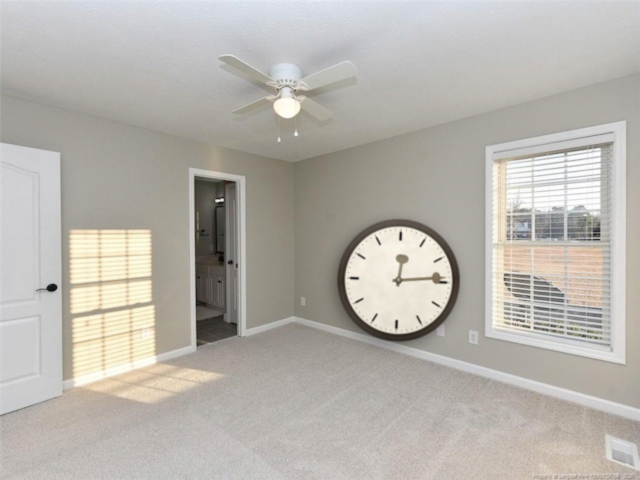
{"hour": 12, "minute": 14}
